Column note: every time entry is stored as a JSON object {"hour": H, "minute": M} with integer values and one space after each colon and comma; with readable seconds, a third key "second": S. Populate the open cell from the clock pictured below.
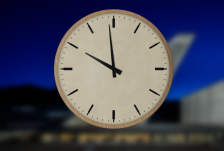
{"hour": 9, "minute": 59}
